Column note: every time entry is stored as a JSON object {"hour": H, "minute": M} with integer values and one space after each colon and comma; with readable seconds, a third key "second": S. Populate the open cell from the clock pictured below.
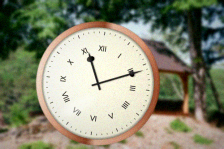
{"hour": 11, "minute": 11}
